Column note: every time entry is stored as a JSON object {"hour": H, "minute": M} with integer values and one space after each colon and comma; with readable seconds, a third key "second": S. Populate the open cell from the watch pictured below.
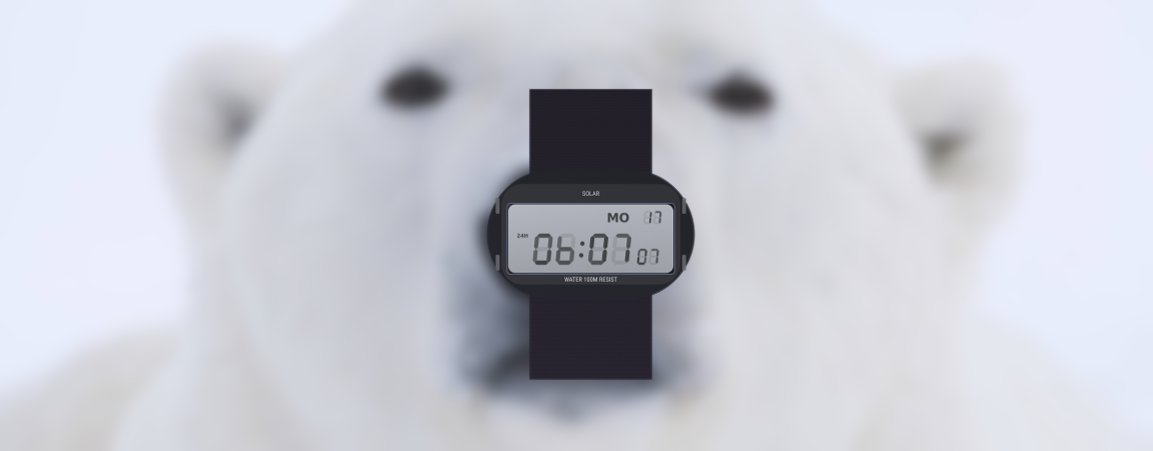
{"hour": 6, "minute": 7, "second": 7}
